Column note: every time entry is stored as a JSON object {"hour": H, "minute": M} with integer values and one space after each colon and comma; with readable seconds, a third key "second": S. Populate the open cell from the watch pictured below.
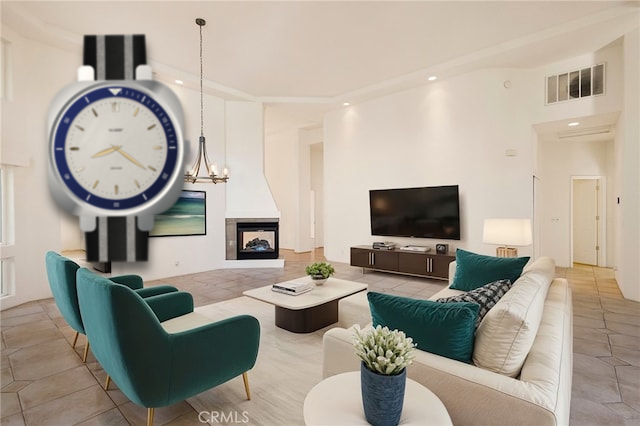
{"hour": 8, "minute": 21}
